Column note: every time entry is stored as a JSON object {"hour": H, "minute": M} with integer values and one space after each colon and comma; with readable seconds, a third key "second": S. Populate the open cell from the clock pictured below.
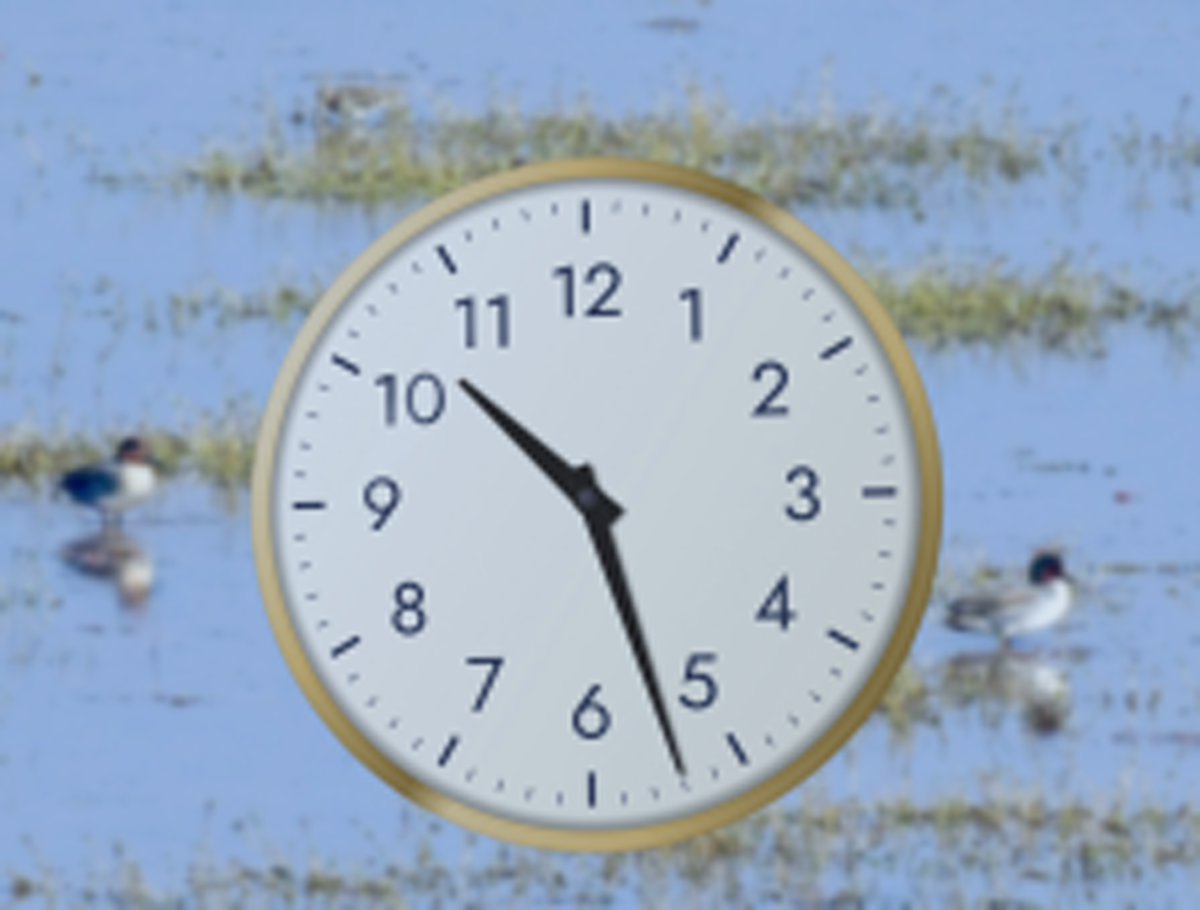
{"hour": 10, "minute": 27}
